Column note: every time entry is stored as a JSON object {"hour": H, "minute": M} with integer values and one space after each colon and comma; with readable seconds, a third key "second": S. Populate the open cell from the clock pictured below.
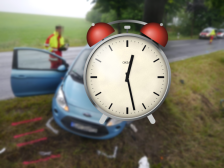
{"hour": 12, "minute": 28}
